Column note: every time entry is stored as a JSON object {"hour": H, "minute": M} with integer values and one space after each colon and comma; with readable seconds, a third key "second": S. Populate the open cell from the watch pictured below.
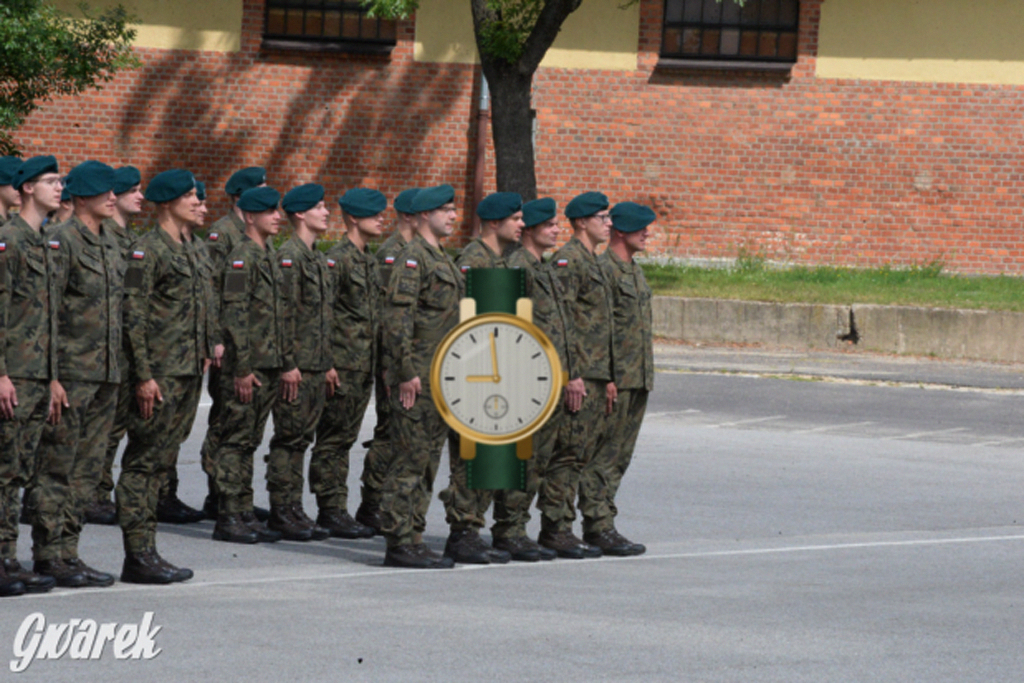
{"hour": 8, "minute": 59}
